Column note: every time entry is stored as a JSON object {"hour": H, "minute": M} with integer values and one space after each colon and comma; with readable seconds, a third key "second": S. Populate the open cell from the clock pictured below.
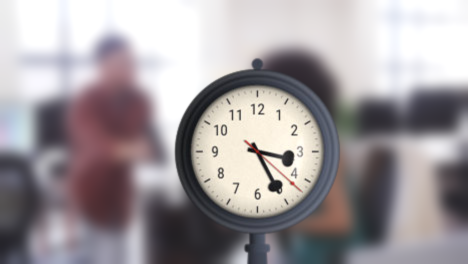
{"hour": 3, "minute": 25, "second": 22}
